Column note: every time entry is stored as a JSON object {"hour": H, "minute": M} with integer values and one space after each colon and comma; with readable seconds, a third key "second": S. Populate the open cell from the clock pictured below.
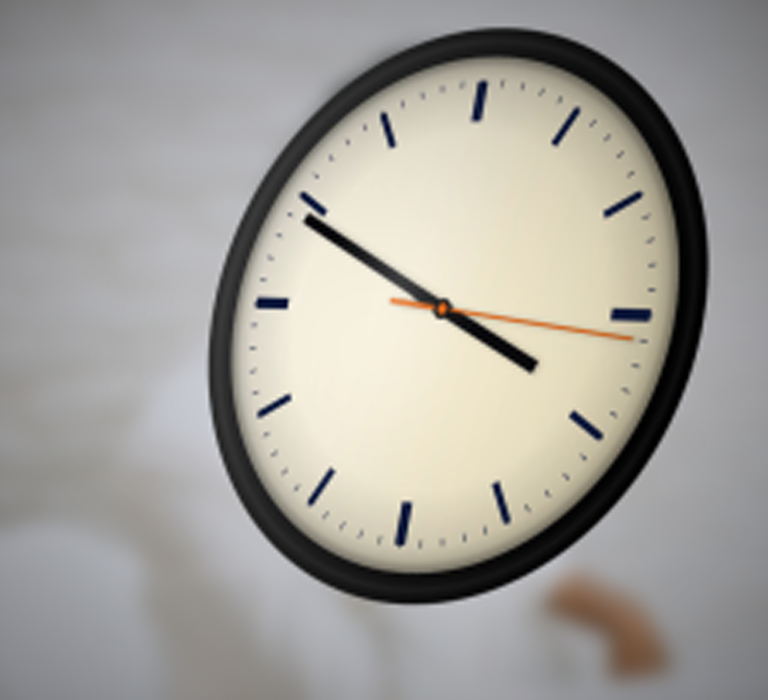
{"hour": 3, "minute": 49, "second": 16}
